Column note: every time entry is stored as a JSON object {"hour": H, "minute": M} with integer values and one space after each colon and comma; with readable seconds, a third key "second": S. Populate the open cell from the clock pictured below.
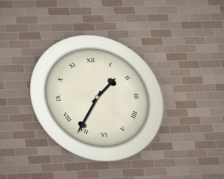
{"hour": 1, "minute": 36}
